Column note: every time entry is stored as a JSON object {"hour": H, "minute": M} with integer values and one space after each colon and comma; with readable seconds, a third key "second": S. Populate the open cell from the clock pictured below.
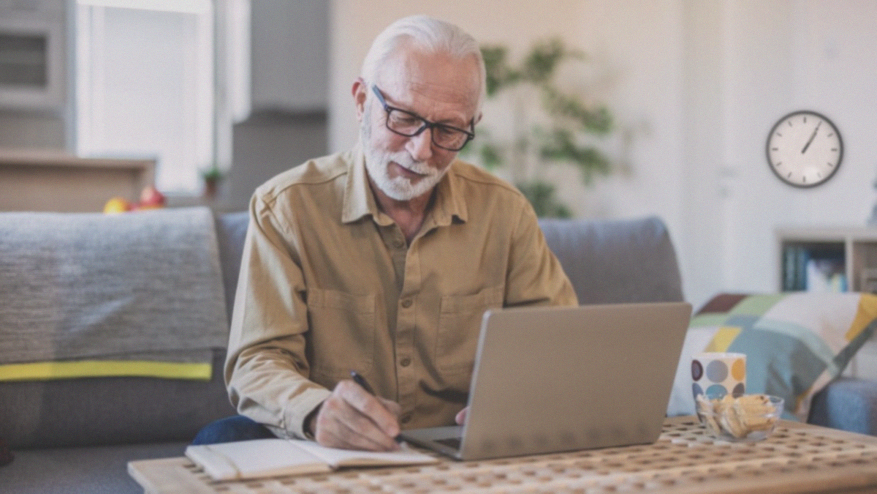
{"hour": 1, "minute": 5}
